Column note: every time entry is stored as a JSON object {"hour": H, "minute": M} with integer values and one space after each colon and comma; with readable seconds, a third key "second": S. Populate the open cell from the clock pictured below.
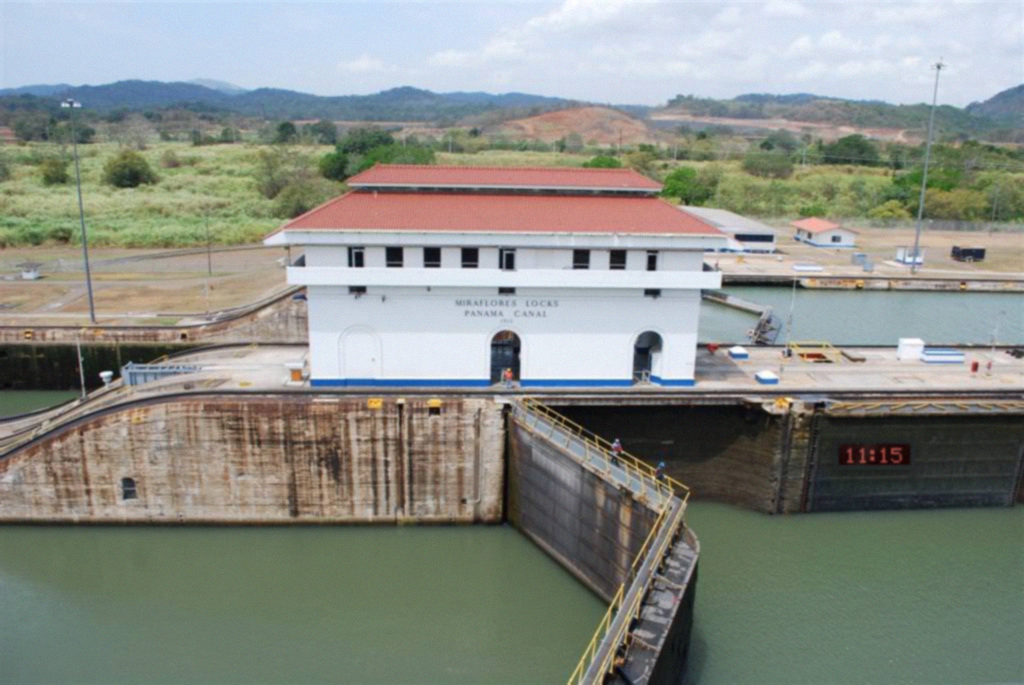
{"hour": 11, "minute": 15}
